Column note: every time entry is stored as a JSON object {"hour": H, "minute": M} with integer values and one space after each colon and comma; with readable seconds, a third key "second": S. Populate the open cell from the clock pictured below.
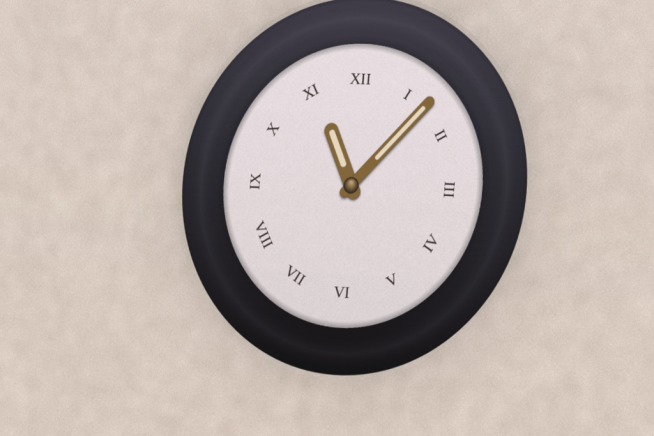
{"hour": 11, "minute": 7}
